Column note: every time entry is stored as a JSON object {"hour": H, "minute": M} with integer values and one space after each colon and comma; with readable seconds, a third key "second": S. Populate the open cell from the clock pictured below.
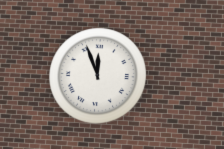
{"hour": 11, "minute": 56}
